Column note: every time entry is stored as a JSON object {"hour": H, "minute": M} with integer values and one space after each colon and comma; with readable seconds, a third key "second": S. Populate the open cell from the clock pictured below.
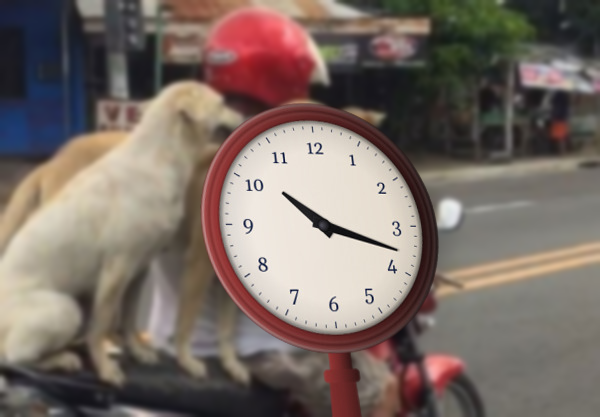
{"hour": 10, "minute": 18}
